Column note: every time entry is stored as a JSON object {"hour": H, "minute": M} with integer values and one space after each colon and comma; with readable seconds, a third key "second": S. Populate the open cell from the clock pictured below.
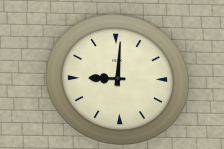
{"hour": 9, "minute": 1}
